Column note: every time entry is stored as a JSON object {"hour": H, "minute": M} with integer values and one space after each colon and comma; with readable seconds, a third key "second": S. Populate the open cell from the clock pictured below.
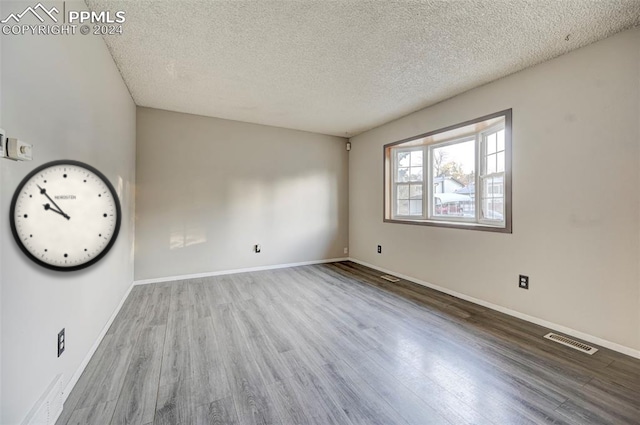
{"hour": 9, "minute": 53}
